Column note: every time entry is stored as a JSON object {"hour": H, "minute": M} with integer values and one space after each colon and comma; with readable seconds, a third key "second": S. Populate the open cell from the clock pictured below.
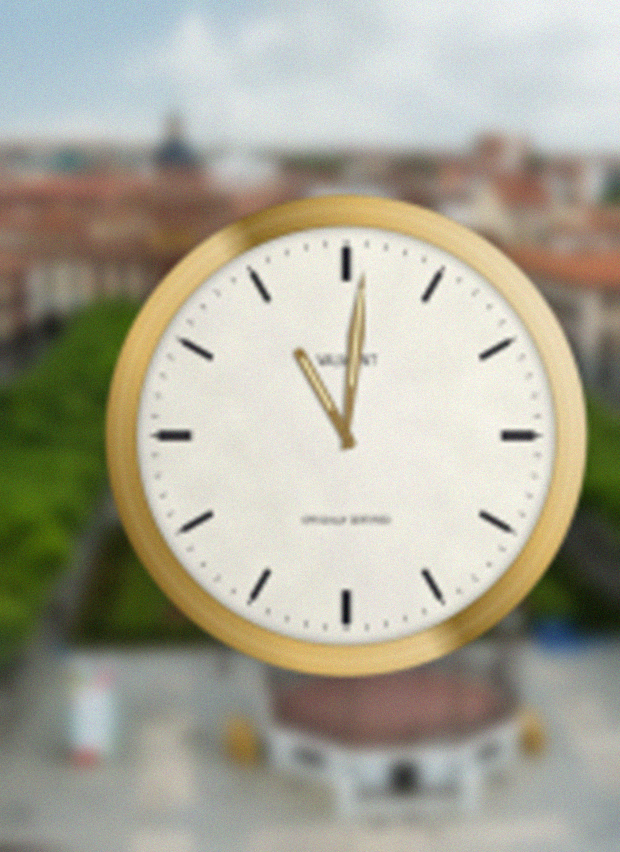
{"hour": 11, "minute": 1}
